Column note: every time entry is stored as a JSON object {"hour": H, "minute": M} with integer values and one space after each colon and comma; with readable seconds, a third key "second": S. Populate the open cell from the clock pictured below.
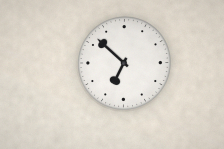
{"hour": 6, "minute": 52}
